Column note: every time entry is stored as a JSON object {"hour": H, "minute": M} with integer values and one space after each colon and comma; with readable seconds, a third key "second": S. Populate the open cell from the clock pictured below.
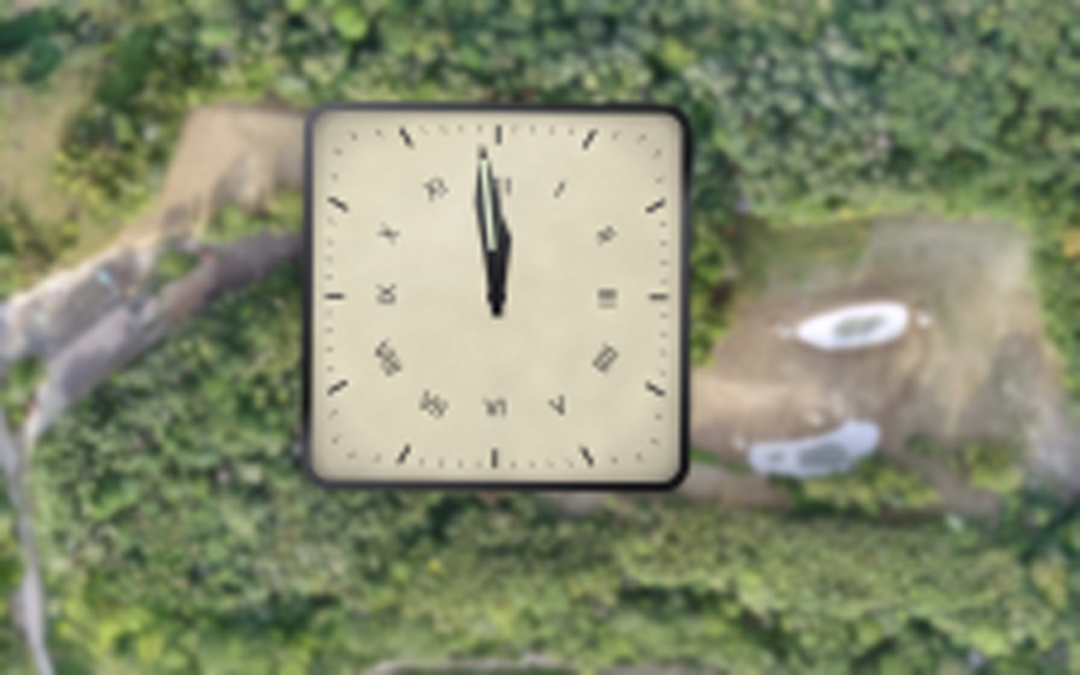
{"hour": 11, "minute": 59}
